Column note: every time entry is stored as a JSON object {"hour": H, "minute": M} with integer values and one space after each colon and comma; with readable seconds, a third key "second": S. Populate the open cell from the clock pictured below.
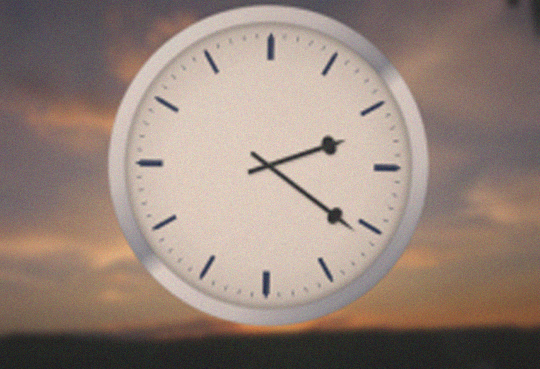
{"hour": 2, "minute": 21}
